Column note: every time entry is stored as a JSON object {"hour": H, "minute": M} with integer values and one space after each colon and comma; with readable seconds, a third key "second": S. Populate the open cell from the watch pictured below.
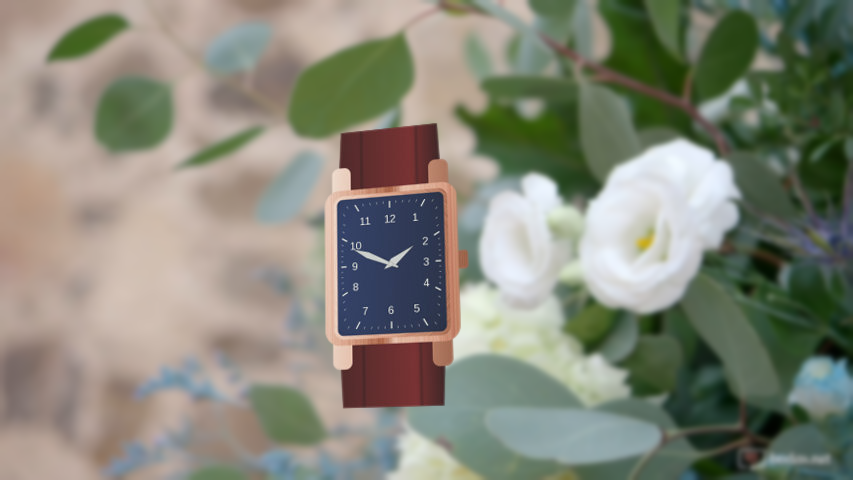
{"hour": 1, "minute": 49}
